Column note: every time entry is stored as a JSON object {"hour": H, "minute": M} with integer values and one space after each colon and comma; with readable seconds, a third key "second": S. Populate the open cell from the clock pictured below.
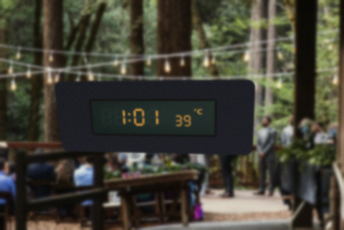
{"hour": 1, "minute": 1}
